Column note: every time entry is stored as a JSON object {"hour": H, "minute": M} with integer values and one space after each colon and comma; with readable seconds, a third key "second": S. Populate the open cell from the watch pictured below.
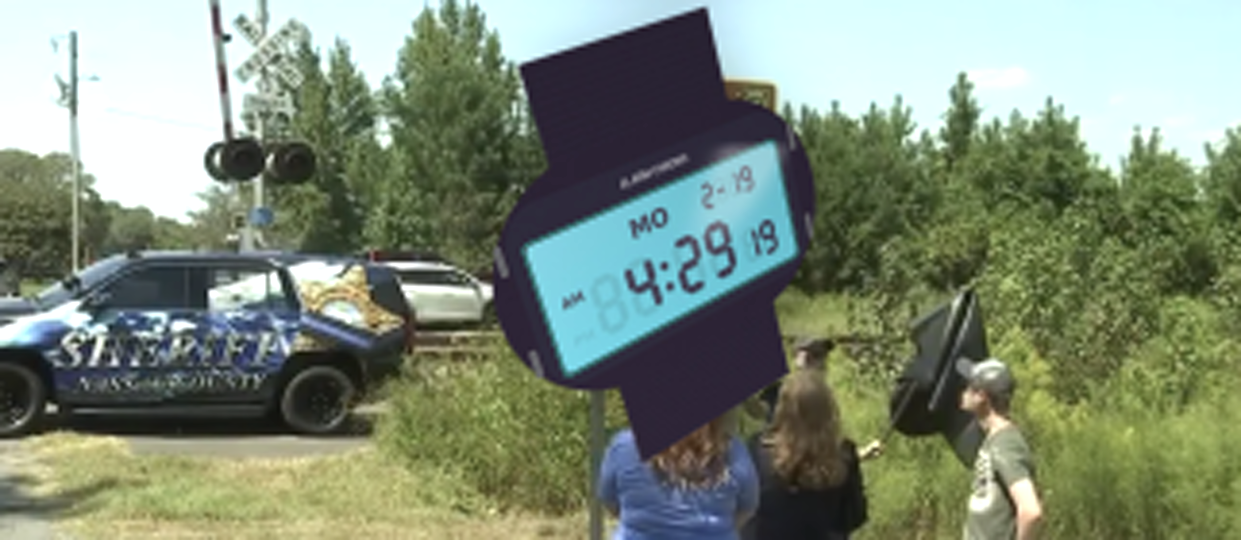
{"hour": 4, "minute": 29, "second": 19}
